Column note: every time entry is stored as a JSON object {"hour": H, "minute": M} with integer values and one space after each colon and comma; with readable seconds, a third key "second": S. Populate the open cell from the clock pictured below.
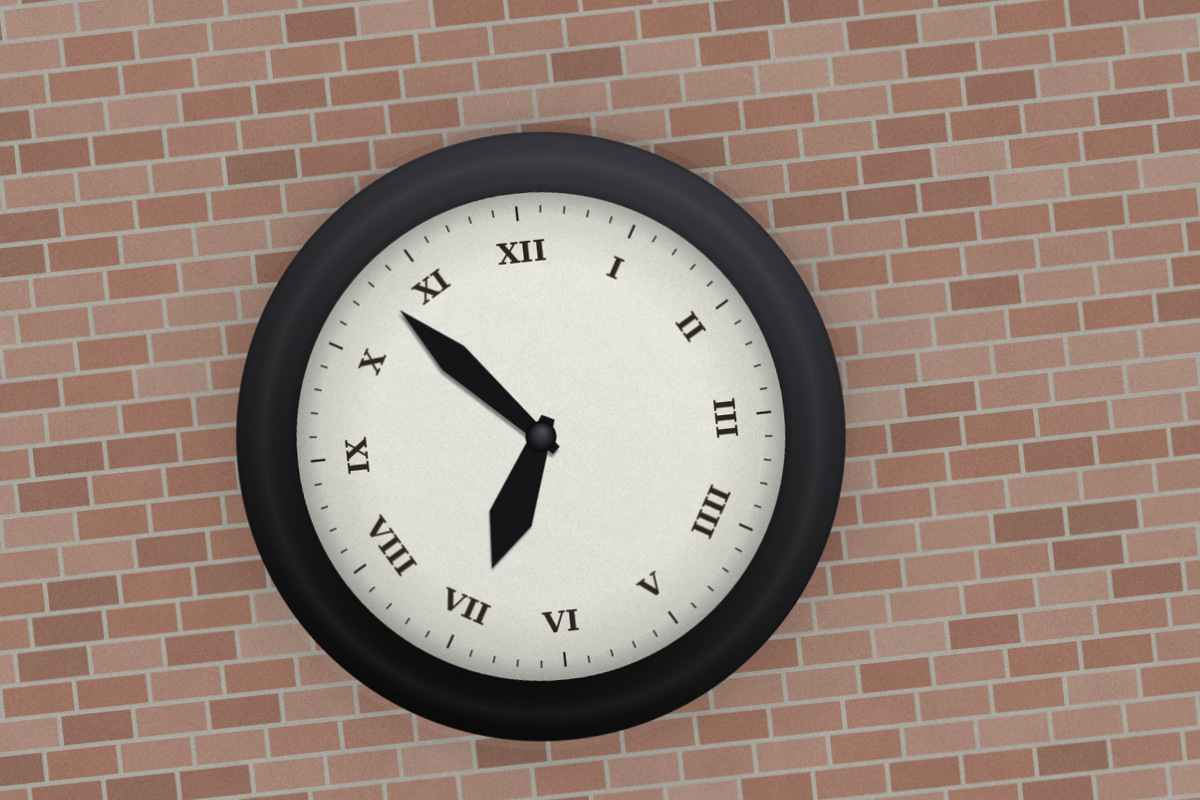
{"hour": 6, "minute": 53}
